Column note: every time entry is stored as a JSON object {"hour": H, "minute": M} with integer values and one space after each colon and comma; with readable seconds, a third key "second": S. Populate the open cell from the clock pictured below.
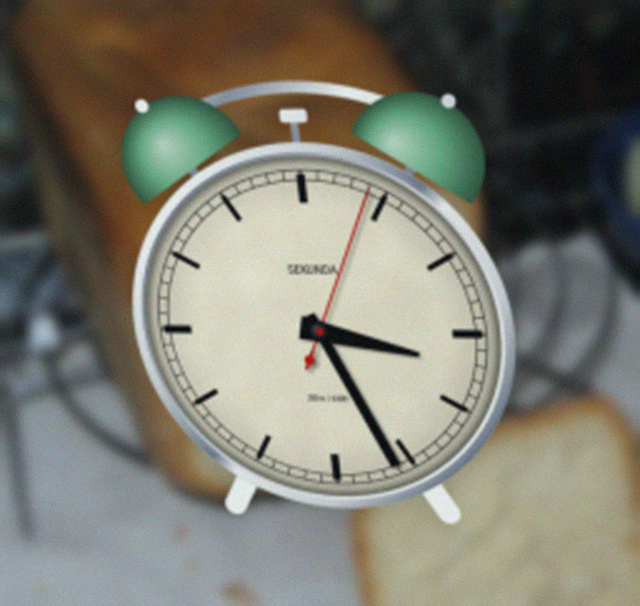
{"hour": 3, "minute": 26, "second": 4}
